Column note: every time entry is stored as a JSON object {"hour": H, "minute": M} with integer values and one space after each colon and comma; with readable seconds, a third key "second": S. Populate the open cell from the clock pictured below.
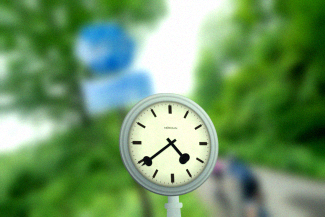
{"hour": 4, "minute": 39}
